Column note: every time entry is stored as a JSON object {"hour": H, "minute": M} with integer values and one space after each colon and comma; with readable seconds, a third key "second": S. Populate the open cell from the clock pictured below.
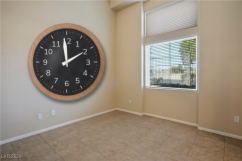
{"hour": 1, "minute": 59}
